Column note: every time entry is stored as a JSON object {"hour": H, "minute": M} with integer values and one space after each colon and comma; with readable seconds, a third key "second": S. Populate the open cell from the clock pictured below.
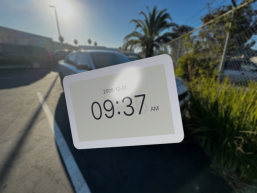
{"hour": 9, "minute": 37}
